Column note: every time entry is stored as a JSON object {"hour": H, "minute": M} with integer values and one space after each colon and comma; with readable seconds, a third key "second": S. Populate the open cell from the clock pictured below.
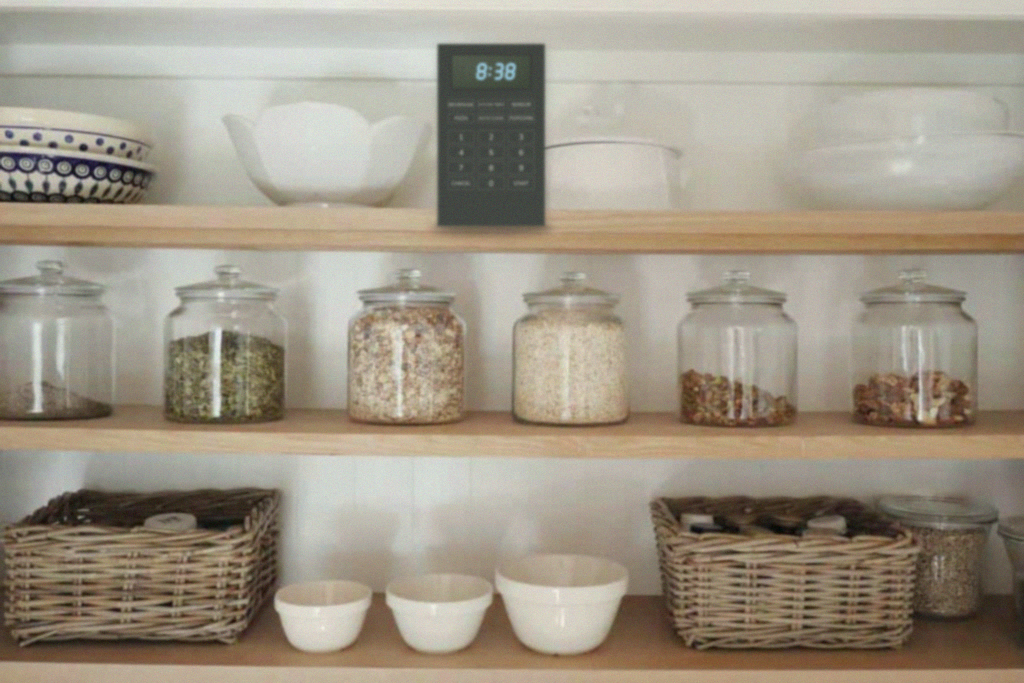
{"hour": 8, "minute": 38}
